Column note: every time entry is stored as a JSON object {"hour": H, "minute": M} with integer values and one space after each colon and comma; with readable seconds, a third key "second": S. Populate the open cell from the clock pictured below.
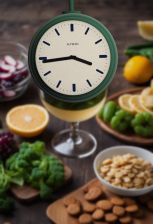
{"hour": 3, "minute": 44}
